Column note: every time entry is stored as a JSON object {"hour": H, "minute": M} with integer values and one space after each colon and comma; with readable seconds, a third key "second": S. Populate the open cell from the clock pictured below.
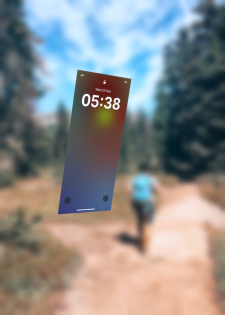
{"hour": 5, "minute": 38}
